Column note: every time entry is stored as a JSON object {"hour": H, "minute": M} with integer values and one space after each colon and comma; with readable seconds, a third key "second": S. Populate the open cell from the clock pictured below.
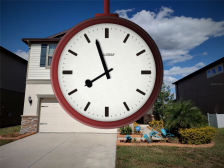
{"hour": 7, "minute": 57}
